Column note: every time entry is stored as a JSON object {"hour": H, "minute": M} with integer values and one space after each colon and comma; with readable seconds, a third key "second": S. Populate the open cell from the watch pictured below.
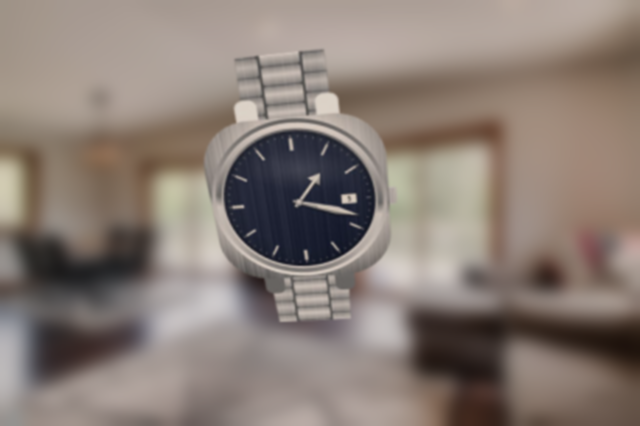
{"hour": 1, "minute": 18}
